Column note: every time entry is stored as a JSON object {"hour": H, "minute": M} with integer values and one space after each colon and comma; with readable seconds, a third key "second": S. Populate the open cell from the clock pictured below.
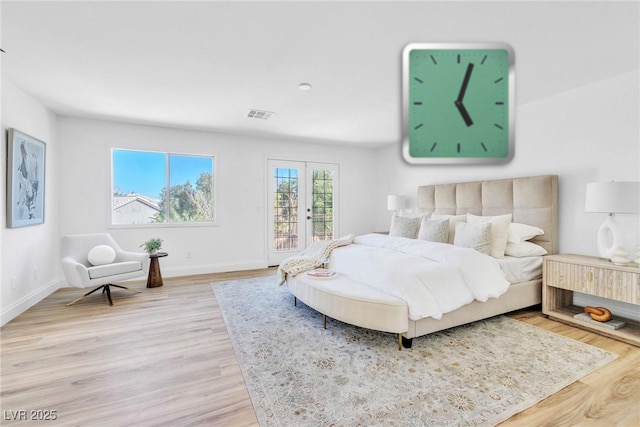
{"hour": 5, "minute": 3}
